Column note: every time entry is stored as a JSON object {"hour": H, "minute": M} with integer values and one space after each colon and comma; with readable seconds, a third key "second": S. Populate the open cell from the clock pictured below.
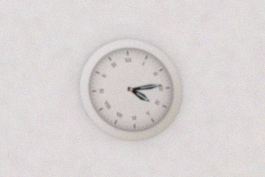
{"hour": 4, "minute": 14}
